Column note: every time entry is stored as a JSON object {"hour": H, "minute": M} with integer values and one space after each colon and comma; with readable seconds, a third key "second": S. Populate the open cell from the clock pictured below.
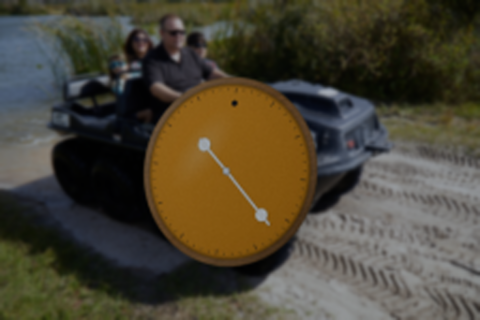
{"hour": 10, "minute": 22}
